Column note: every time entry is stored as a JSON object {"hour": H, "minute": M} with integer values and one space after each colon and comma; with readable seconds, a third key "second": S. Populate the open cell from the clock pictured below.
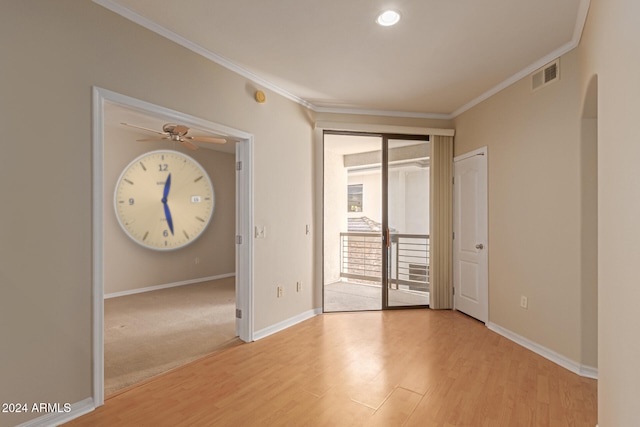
{"hour": 12, "minute": 28}
